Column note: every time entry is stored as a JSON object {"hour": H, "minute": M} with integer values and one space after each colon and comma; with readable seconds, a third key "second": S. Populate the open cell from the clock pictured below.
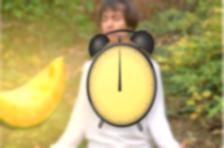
{"hour": 12, "minute": 0}
